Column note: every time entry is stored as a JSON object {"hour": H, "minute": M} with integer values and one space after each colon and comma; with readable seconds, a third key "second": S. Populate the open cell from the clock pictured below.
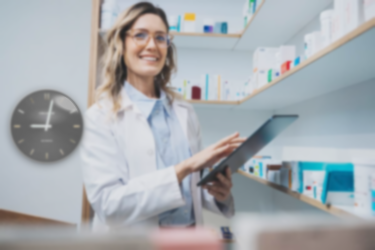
{"hour": 9, "minute": 2}
